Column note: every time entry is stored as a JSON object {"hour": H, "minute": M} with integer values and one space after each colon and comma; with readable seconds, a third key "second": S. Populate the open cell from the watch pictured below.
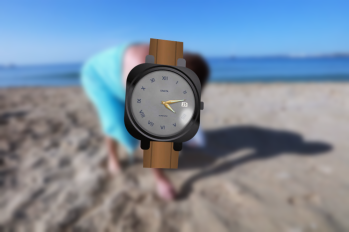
{"hour": 4, "minute": 13}
